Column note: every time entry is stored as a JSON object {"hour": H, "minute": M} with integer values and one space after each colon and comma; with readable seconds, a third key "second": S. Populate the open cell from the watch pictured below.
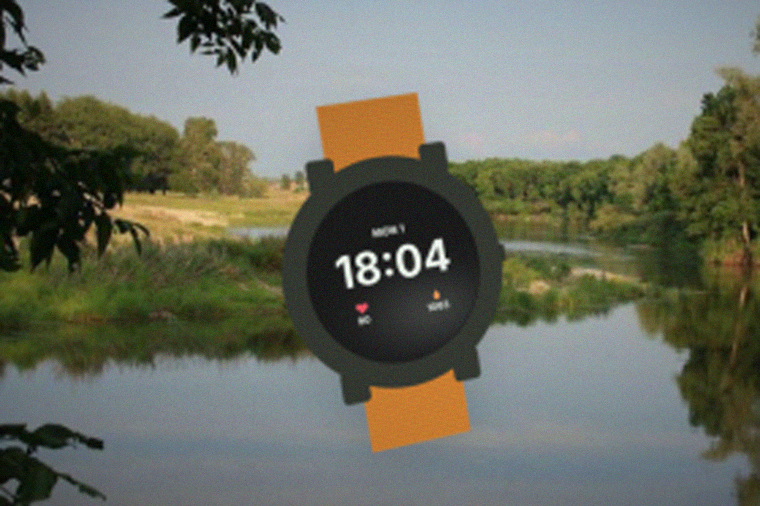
{"hour": 18, "minute": 4}
